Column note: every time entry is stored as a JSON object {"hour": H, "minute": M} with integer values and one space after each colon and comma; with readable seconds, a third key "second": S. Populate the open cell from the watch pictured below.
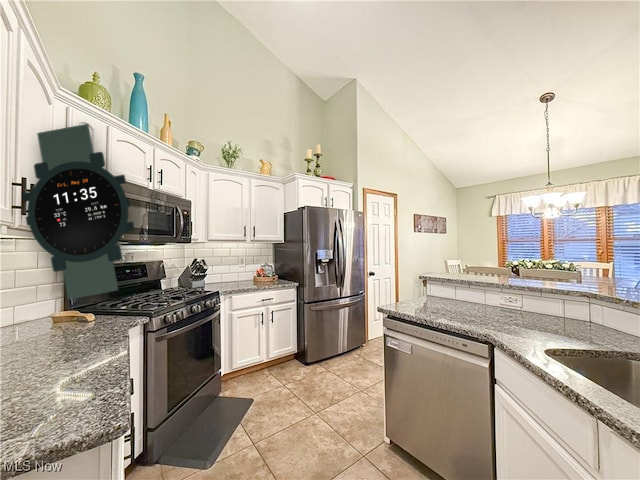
{"hour": 11, "minute": 35}
